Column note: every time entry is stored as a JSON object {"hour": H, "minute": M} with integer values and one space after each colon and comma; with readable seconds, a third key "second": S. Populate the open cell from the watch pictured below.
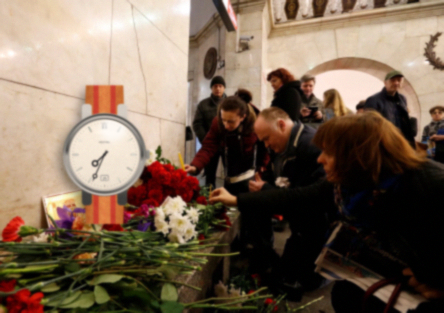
{"hour": 7, "minute": 34}
